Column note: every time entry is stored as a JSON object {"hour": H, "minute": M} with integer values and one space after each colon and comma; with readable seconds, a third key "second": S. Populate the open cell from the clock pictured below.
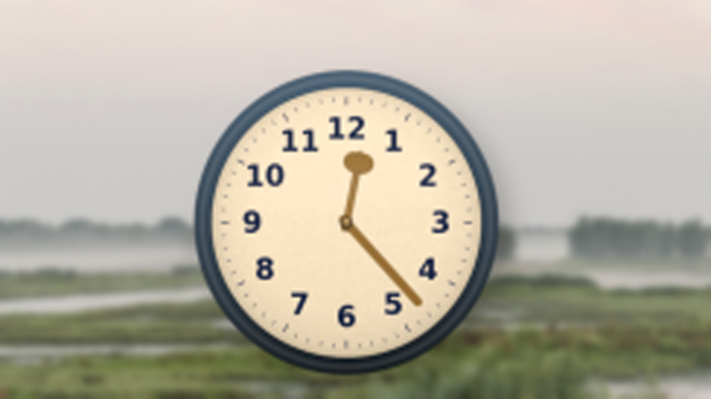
{"hour": 12, "minute": 23}
